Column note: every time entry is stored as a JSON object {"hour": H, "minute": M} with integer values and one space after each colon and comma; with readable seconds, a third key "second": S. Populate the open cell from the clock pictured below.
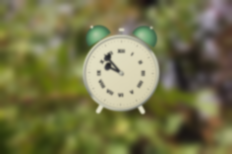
{"hour": 9, "minute": 53}
